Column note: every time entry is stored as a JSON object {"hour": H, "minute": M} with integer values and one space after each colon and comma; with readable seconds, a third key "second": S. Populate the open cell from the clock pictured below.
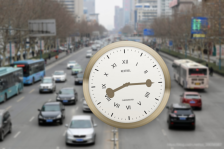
{"hour": 8, "minute": 15}
